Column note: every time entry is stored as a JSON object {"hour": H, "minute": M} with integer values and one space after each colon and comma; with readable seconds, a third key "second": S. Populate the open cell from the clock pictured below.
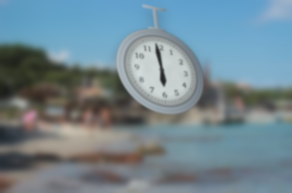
{"hour": 5, "minute": 59}
